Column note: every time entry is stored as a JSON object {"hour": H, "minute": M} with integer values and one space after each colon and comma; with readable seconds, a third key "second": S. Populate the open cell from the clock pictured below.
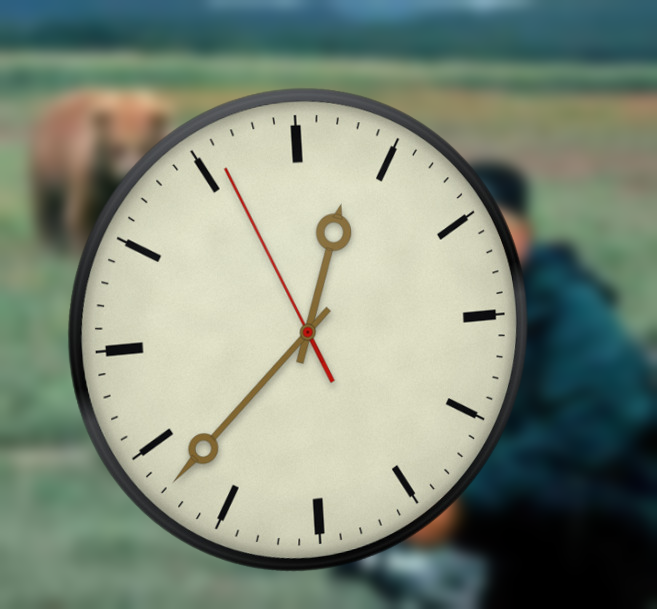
{"hour": 12, "minute": 37, "second": 56}
